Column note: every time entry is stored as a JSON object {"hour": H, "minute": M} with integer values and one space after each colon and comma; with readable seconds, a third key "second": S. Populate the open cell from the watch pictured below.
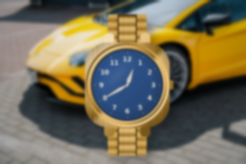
{"hour": 12, "minute": 40}
